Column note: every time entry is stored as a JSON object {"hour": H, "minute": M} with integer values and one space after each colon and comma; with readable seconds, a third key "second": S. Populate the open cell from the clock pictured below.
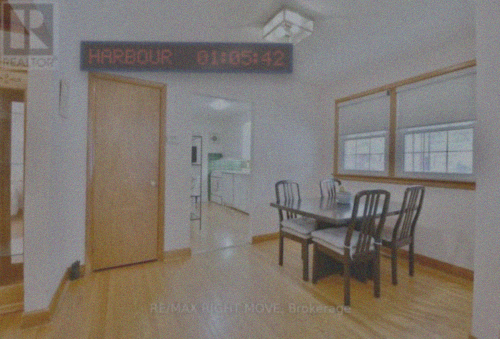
{"hour": 1, "minute": 5, "second": 42}
